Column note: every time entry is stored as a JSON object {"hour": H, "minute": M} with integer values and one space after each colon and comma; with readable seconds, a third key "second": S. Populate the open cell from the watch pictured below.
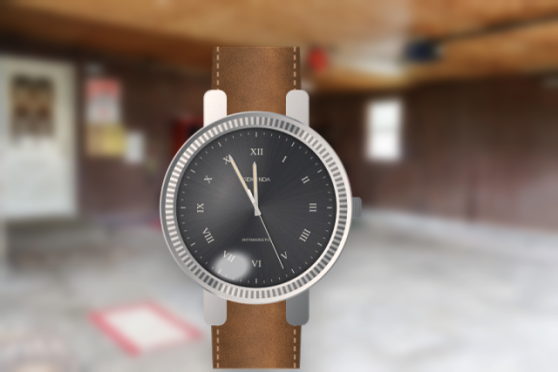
{"hour": 11, "minute": 55, "second": 26}
